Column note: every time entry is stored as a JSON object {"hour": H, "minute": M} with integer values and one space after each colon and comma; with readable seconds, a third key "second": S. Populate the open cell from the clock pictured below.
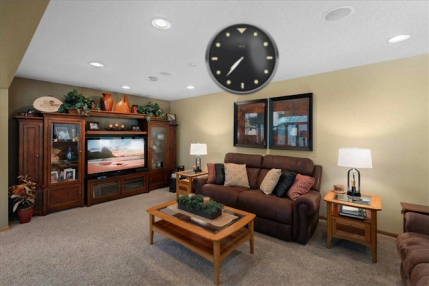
{"hour": 7, "minute": 37}
